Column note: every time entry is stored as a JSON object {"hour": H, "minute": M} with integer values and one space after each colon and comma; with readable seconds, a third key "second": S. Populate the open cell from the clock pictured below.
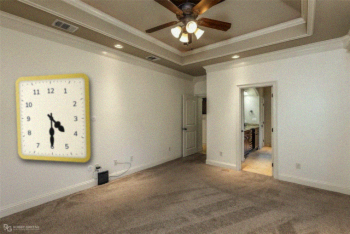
{"hour": 4, "minute": 30}
